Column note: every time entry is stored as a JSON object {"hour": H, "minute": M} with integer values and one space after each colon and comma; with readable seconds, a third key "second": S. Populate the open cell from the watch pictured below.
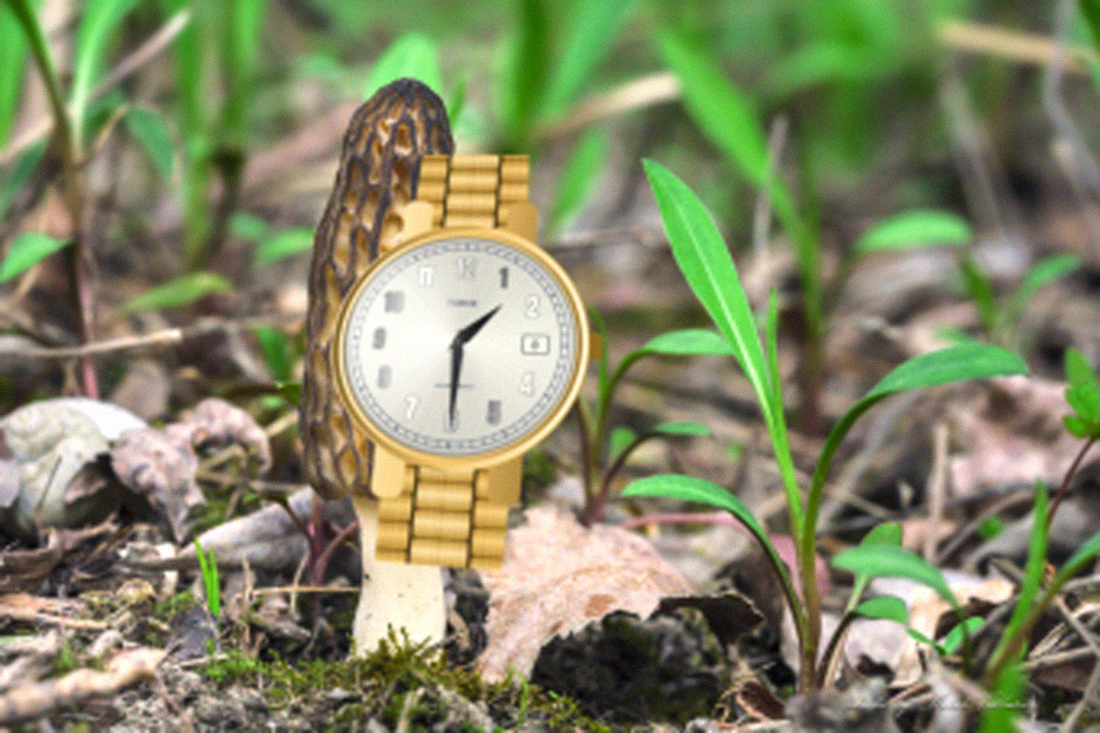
{"hour": 1, "minute": 30}
